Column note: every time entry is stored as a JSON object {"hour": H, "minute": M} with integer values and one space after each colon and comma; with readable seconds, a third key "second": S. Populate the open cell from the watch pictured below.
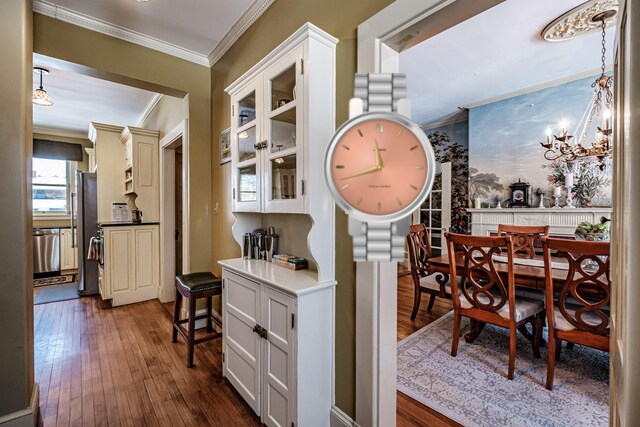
{"hour": 11, "minute": 42}
